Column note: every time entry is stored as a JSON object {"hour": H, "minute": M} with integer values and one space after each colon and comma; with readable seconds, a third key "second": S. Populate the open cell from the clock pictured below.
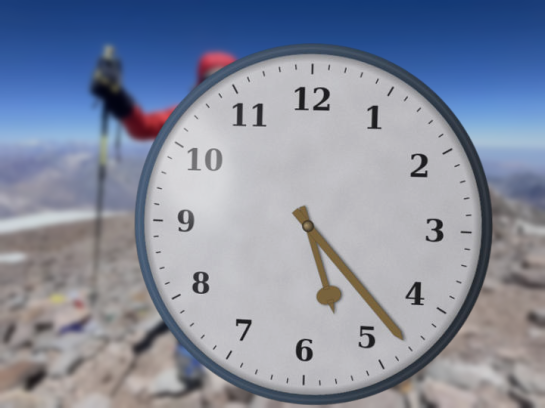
{"hour": 5, "minute": 23}
